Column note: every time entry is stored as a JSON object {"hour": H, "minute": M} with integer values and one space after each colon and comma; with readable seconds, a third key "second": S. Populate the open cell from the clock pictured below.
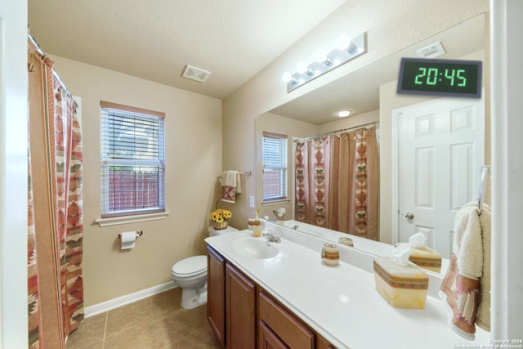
{"hour": 20, "minute": 45}
